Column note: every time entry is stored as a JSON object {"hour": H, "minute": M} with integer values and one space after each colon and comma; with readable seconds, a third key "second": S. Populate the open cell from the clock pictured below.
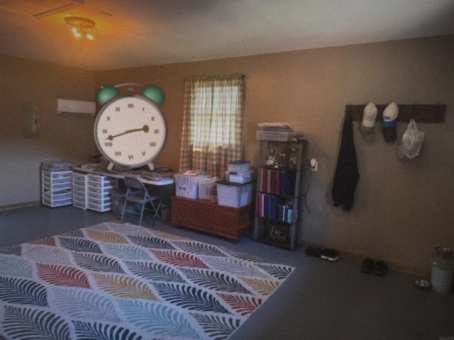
{"hour": 2, "minute": 42}
